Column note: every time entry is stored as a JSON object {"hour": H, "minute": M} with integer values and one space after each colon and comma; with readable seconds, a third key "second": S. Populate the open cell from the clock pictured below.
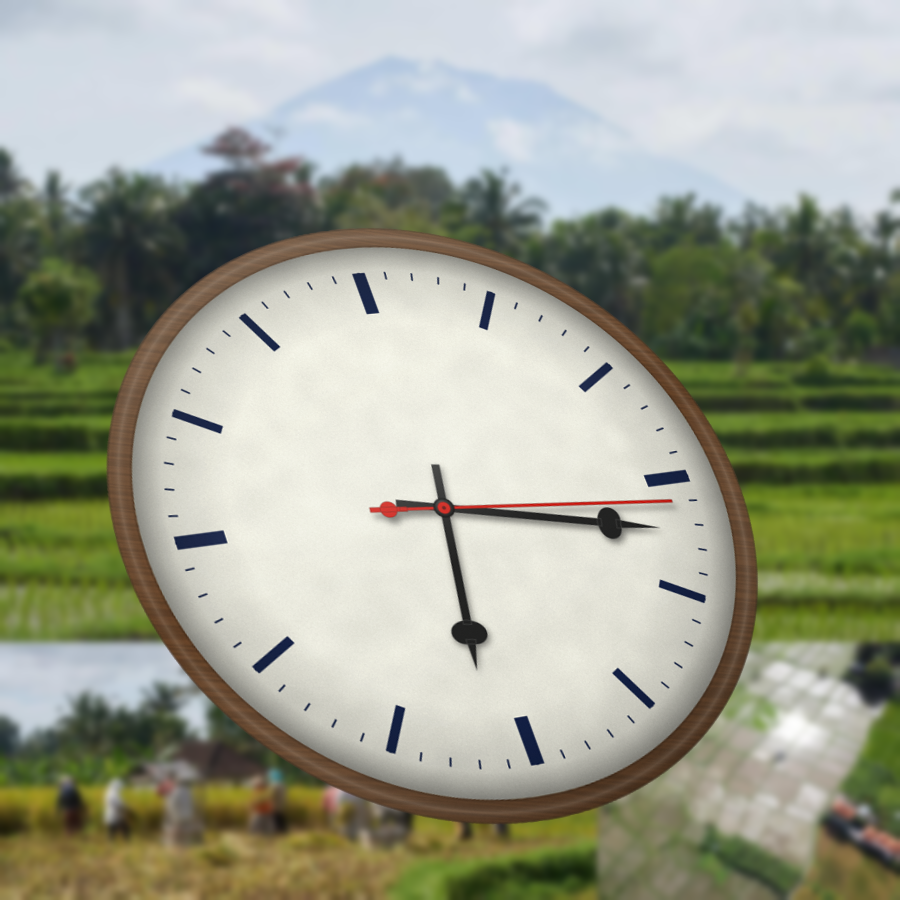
{"hour": 6, "minute": 17, "second": 16}
